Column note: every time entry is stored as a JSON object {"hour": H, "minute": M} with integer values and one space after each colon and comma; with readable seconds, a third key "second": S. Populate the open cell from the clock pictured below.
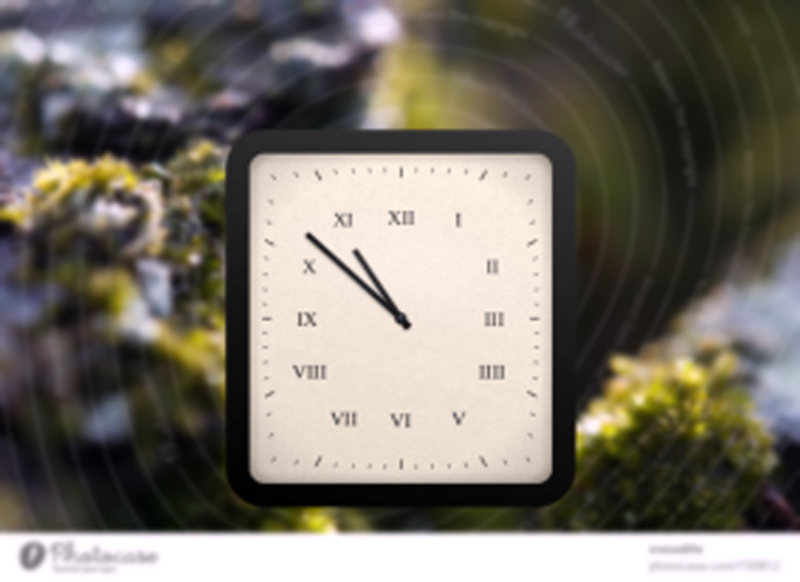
{"hour": 10, "minute": 52}
